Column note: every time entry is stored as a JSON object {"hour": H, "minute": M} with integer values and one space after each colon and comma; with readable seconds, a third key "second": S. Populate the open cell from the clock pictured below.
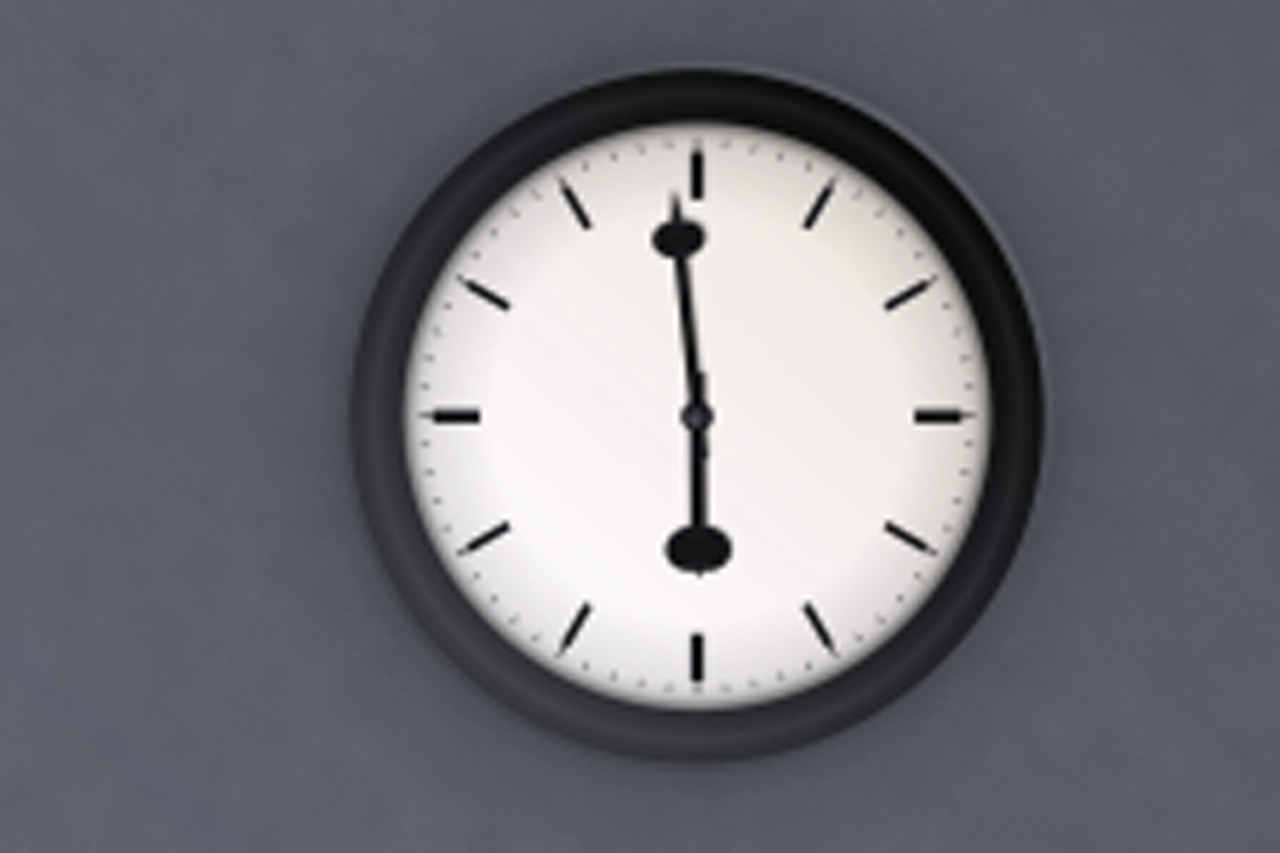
{"hour": 5, "minute": 59}
